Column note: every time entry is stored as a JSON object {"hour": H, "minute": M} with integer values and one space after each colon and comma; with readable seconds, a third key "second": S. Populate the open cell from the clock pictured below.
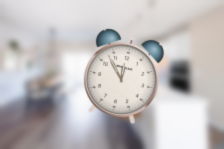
{"hour": 11, "minute": 53}
